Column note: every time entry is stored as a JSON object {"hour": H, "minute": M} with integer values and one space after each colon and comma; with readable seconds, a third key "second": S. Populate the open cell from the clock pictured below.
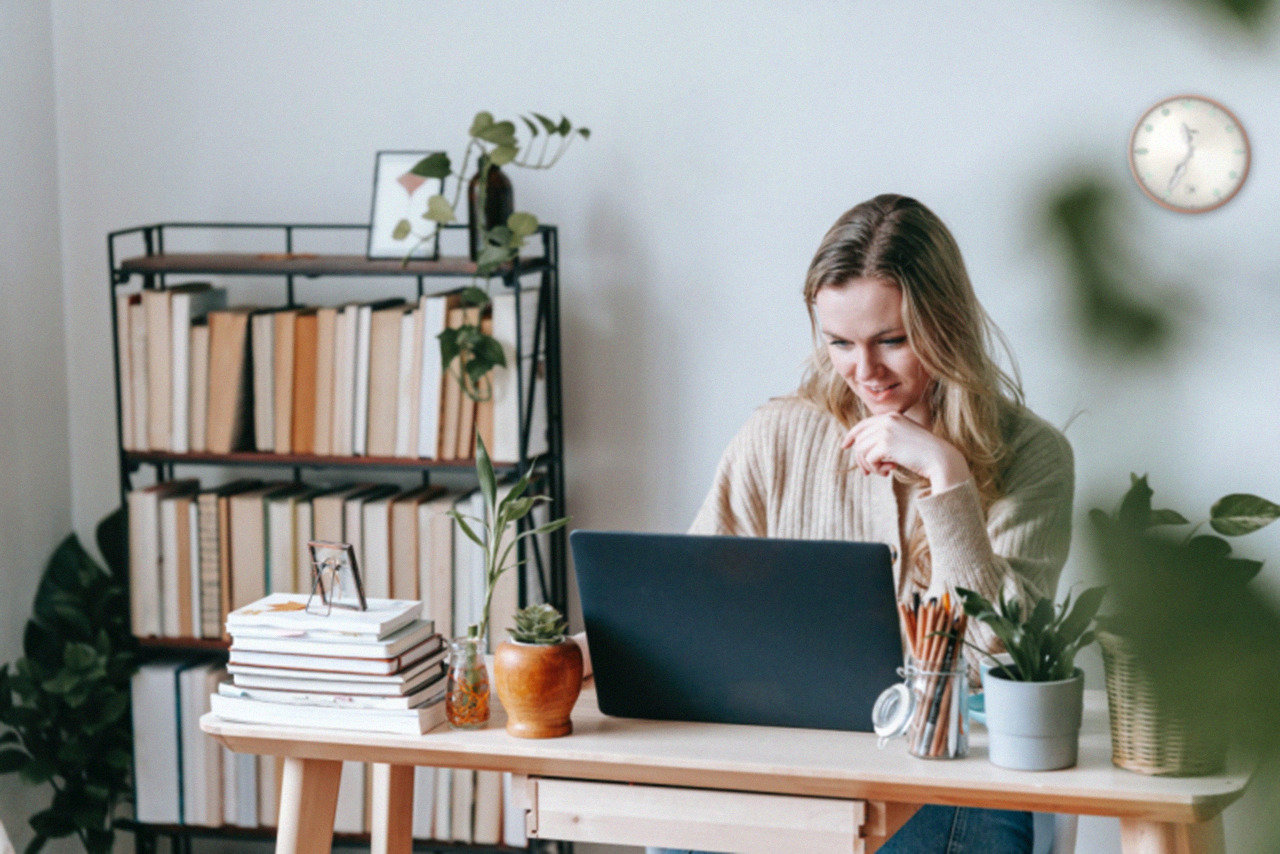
{"hour": 11, "minute": 35}
